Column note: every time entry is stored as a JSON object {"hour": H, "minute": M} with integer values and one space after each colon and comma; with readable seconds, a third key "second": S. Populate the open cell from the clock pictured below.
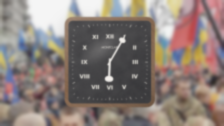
{"hour": 6, "minute": 5}
